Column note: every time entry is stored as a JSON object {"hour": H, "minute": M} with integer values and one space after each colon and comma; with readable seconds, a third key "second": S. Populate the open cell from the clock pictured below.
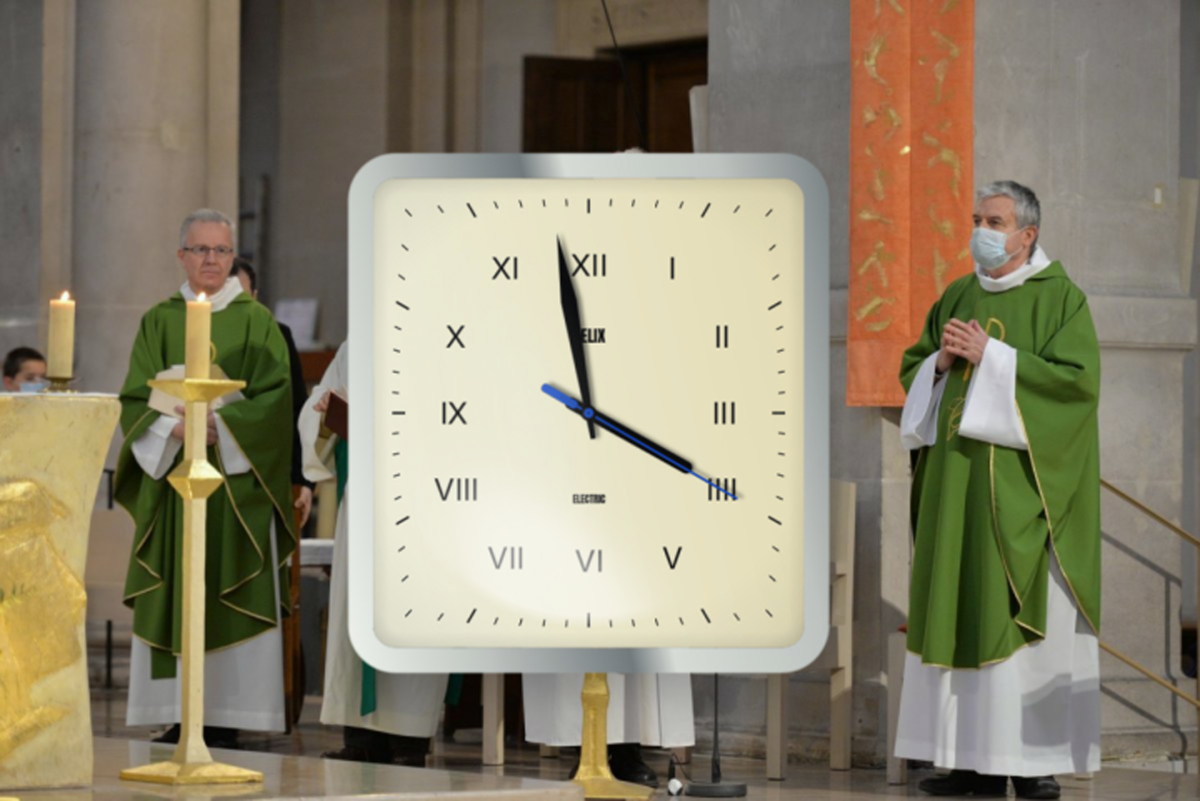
{"hour": 3, "minute": 58, "second": 20}
